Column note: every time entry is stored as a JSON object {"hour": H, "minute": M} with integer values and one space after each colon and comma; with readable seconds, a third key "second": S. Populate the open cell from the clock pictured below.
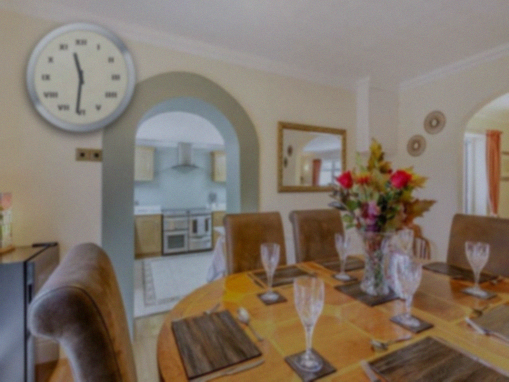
{"hour": 11, "minute": 31}
